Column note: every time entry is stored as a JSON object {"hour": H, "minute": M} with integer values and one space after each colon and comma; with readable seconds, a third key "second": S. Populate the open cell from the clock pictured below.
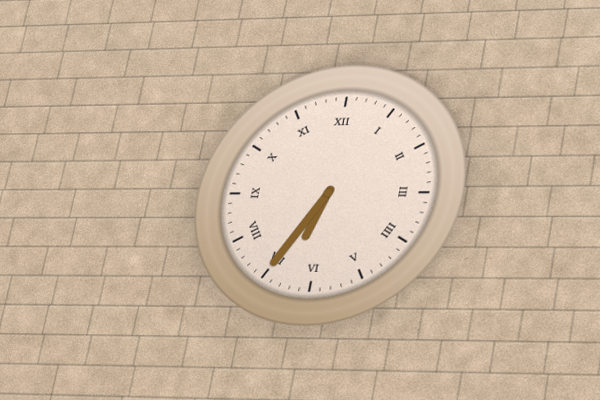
{"hour": 6, "minute": 35}
